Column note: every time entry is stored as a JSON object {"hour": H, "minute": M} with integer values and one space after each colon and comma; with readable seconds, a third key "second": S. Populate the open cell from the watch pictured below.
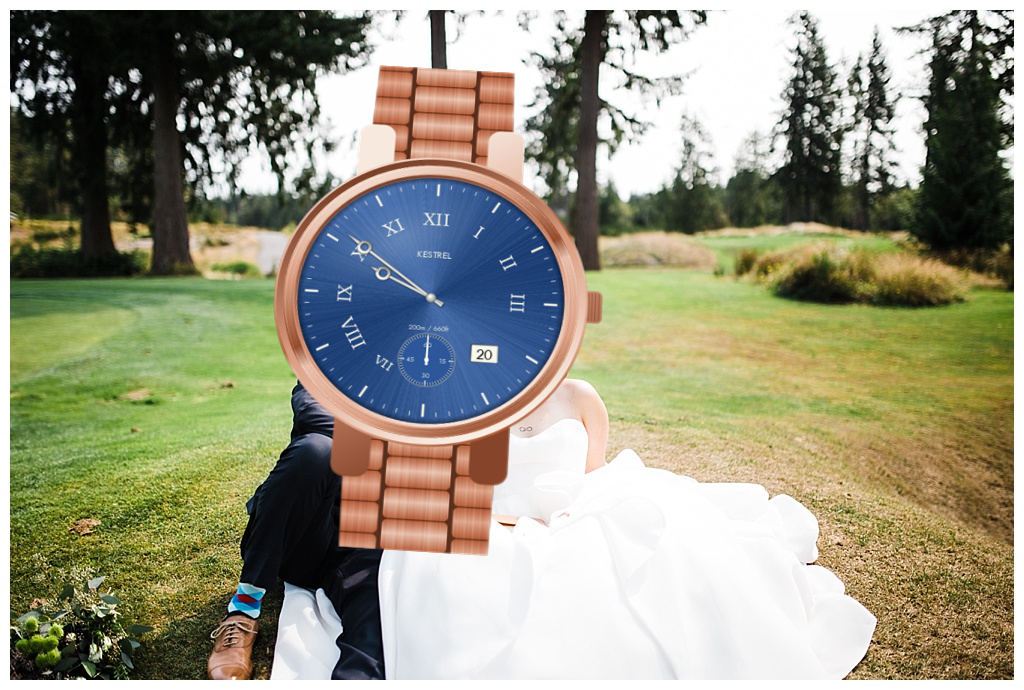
{"hour": 9, "minute": 51}
